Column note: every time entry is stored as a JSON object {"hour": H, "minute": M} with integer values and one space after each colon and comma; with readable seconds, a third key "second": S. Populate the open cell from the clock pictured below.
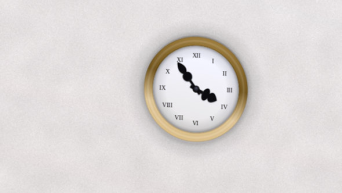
{"hour": 3, "minute": 54}
